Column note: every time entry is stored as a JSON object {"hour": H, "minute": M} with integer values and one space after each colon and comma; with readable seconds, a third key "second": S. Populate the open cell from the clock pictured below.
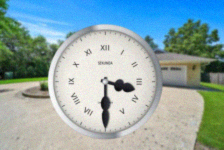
{"hour": 3, "minute": 30}
